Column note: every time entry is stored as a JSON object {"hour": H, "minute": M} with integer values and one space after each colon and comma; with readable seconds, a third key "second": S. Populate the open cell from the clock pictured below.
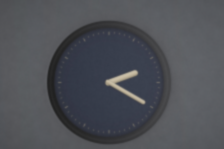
{"hour": 2, "minute": 20}
